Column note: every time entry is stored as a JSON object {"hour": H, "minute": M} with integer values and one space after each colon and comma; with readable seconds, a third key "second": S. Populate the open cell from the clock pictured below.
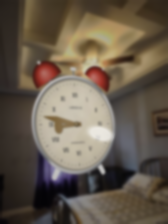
{"hour": 8, "minute": 47}
